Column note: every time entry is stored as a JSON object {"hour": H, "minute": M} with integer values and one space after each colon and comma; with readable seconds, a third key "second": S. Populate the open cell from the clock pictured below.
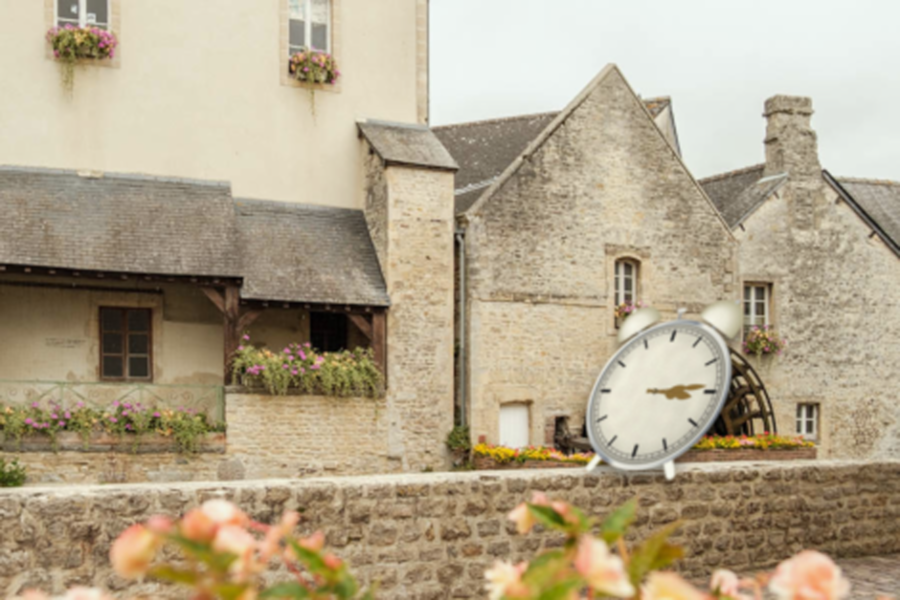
{"hour": 3, "minute": 14}
